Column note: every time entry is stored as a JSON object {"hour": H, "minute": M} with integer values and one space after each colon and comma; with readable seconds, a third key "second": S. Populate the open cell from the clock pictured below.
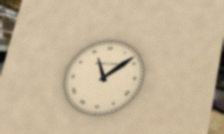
{"hour": 11, "minute": 8}
